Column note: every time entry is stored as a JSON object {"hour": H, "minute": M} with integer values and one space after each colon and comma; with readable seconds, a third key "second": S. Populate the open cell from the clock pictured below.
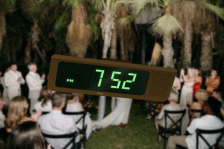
{"hour": 7, "minute": 52}
